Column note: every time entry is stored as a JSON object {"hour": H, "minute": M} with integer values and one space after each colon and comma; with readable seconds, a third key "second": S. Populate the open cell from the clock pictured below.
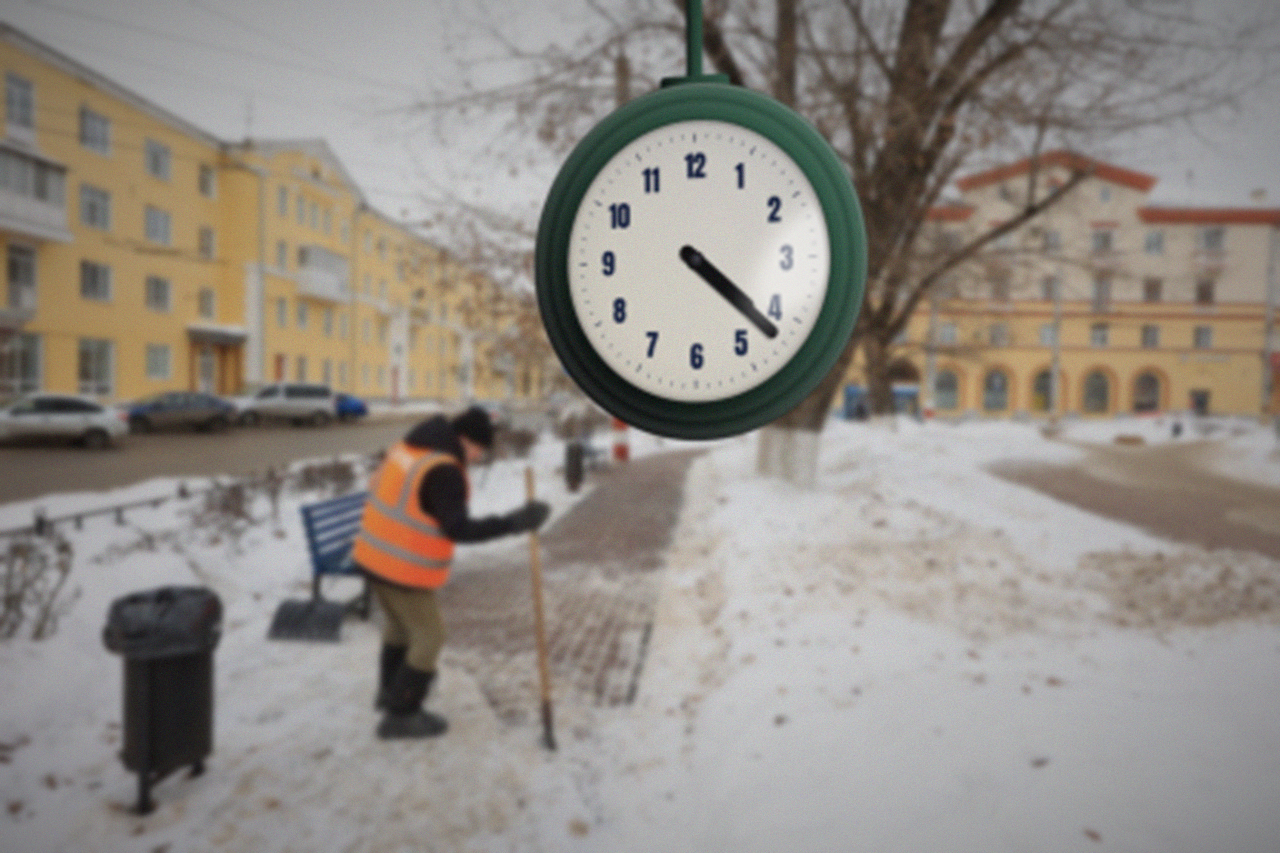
{"hour": 4, "minute": 22}
